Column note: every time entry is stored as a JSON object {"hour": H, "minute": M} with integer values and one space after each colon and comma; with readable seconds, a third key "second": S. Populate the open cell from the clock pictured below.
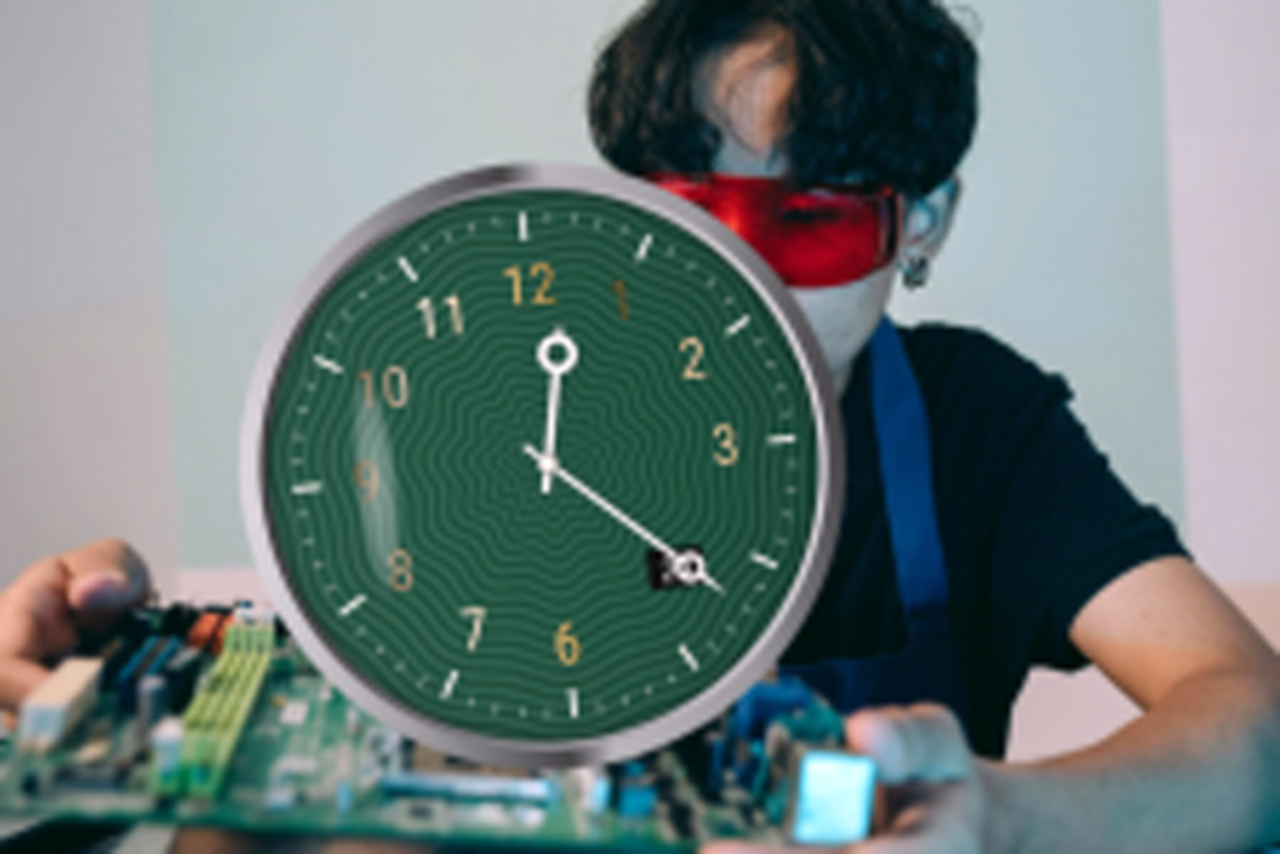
{"hour": 12, "minute": 22}
